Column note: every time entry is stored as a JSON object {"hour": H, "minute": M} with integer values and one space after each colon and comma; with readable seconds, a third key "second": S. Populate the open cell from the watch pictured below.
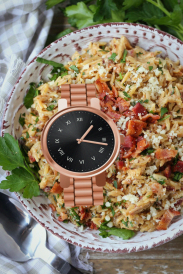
{"hour": 1, "minute": 17}
